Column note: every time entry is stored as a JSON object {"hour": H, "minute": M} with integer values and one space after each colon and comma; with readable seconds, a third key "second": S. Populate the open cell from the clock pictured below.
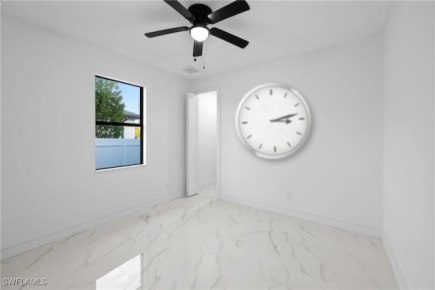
{"hour": 3, "minute": 13}
